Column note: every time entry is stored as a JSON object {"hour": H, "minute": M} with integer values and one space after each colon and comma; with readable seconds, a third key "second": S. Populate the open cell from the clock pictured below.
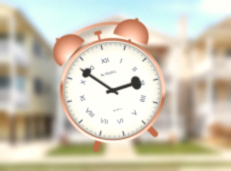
{"hour": 2, "minute": 53}
